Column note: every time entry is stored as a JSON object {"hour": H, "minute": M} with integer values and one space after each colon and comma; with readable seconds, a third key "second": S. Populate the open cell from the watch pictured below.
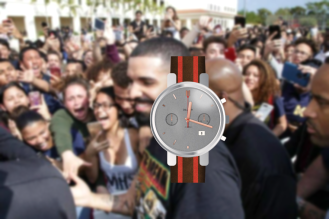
{"hour": 12, "minute": 18}
